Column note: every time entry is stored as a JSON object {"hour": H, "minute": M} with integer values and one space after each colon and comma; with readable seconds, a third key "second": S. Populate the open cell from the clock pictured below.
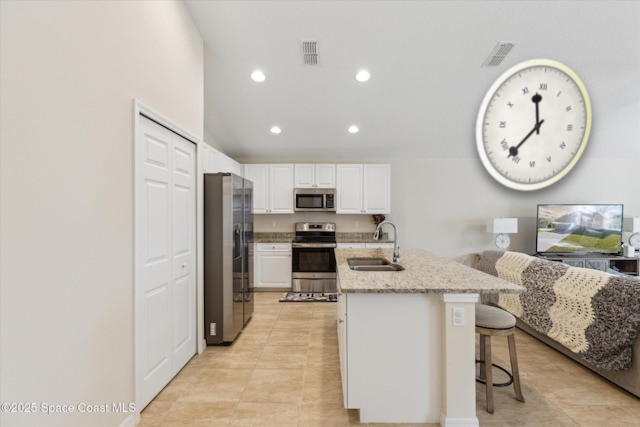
{"hour": 11, "minute": 37}
